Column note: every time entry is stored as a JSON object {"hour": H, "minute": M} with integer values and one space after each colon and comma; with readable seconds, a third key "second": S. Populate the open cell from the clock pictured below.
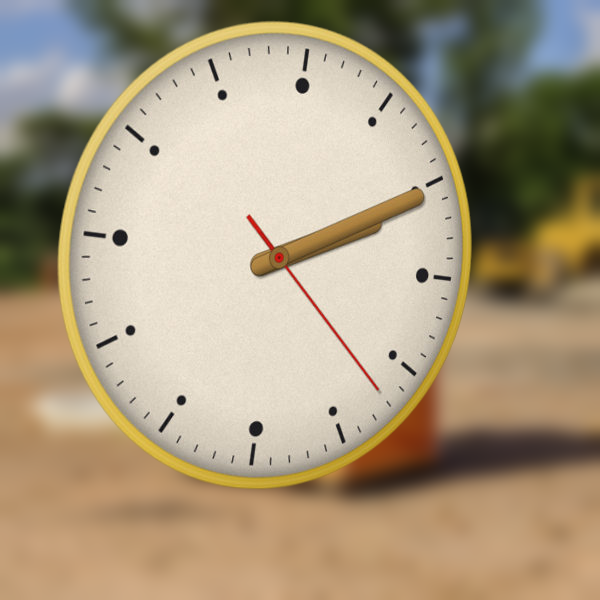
{"hour": 2, "minute": 10, "second": 22}
